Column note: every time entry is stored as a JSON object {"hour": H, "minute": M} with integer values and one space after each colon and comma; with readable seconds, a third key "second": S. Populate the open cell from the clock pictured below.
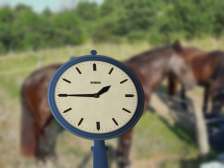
{"hour": 1, "minute": 45}
